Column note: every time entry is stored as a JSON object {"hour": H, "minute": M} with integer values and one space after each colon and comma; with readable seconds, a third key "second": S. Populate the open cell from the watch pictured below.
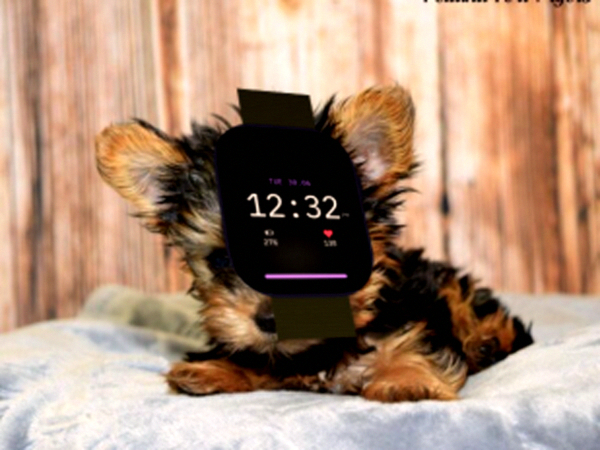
{"hour": 12, "minute": 32}
